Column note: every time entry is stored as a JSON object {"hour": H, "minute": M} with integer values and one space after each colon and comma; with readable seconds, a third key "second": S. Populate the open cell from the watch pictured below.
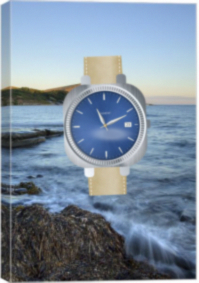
{"hour": 11, "minute": 11}
